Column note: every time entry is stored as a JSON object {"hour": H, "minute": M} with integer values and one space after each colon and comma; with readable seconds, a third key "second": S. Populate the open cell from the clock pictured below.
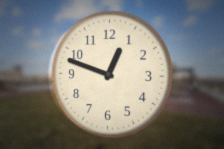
{"hour": 12, "minute": 48}
